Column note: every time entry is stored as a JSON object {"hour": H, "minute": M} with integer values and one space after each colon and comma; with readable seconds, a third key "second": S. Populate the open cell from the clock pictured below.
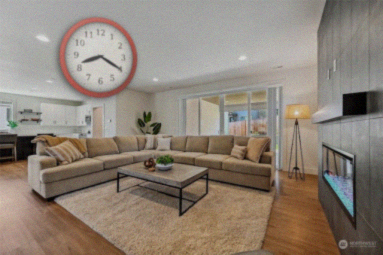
{"hour": 8, "minute": 20}
